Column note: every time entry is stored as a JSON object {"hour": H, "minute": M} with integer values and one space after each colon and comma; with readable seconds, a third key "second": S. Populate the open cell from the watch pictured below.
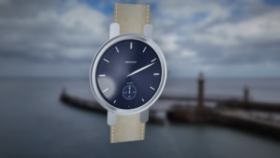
{"hour": 2, "minute": 11}
